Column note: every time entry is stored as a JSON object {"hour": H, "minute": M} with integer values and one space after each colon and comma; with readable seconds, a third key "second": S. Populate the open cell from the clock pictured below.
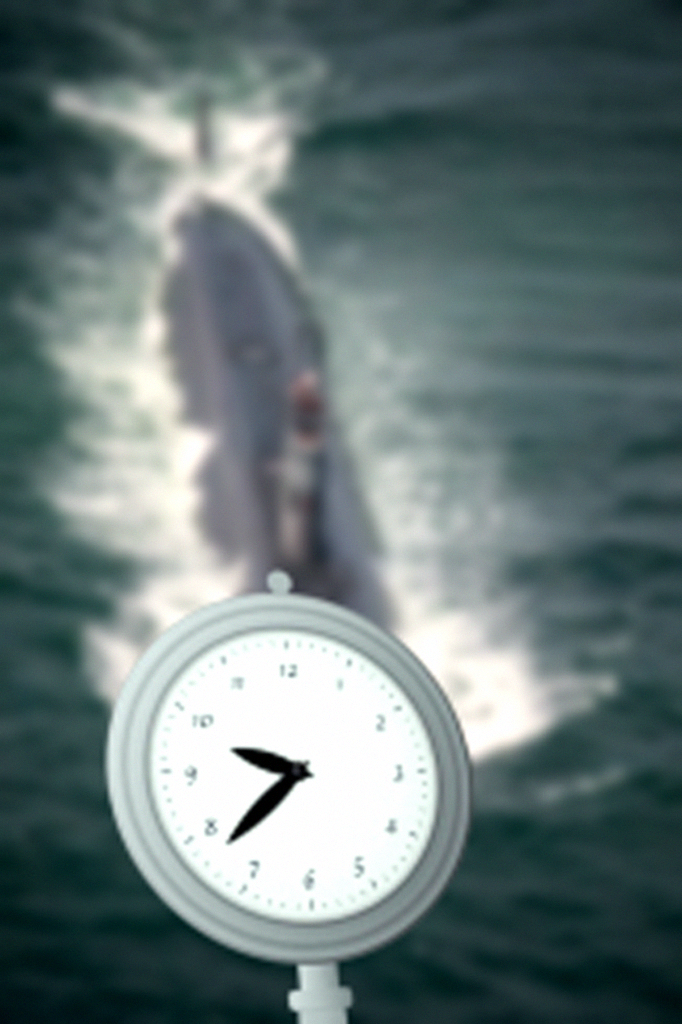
{"hour": 9, "minute": 38}
